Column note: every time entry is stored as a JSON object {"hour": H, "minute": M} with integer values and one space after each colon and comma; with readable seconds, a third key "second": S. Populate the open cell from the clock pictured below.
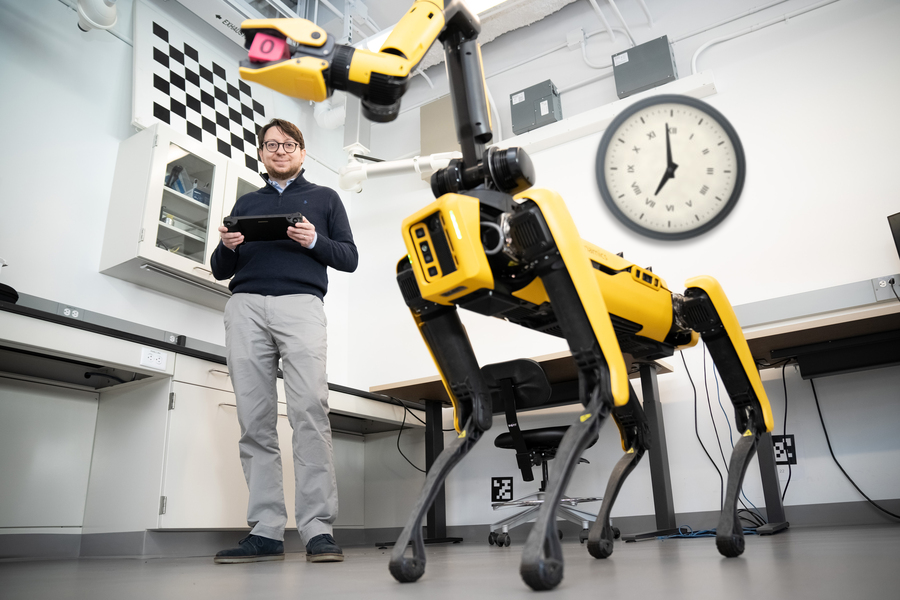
{"hour": 6, "minute": 59}
